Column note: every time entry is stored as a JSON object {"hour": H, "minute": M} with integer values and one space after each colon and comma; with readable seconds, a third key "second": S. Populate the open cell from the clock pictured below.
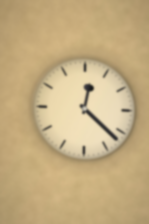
{"hour": 12, "minute": 22}
